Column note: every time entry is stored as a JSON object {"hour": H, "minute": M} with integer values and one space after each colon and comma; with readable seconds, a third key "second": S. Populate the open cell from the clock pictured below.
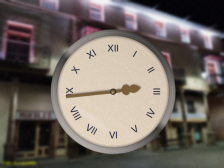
{"hour": 2, "minute": 44}
